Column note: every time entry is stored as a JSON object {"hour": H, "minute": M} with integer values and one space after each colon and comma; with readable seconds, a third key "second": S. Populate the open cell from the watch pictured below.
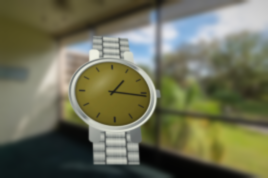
{"hour": 1, "minute": 16}
